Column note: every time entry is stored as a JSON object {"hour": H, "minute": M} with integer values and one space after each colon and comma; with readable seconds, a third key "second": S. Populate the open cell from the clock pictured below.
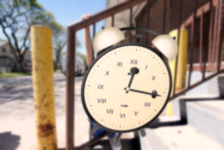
{"hour": 12, "minute": 16}
